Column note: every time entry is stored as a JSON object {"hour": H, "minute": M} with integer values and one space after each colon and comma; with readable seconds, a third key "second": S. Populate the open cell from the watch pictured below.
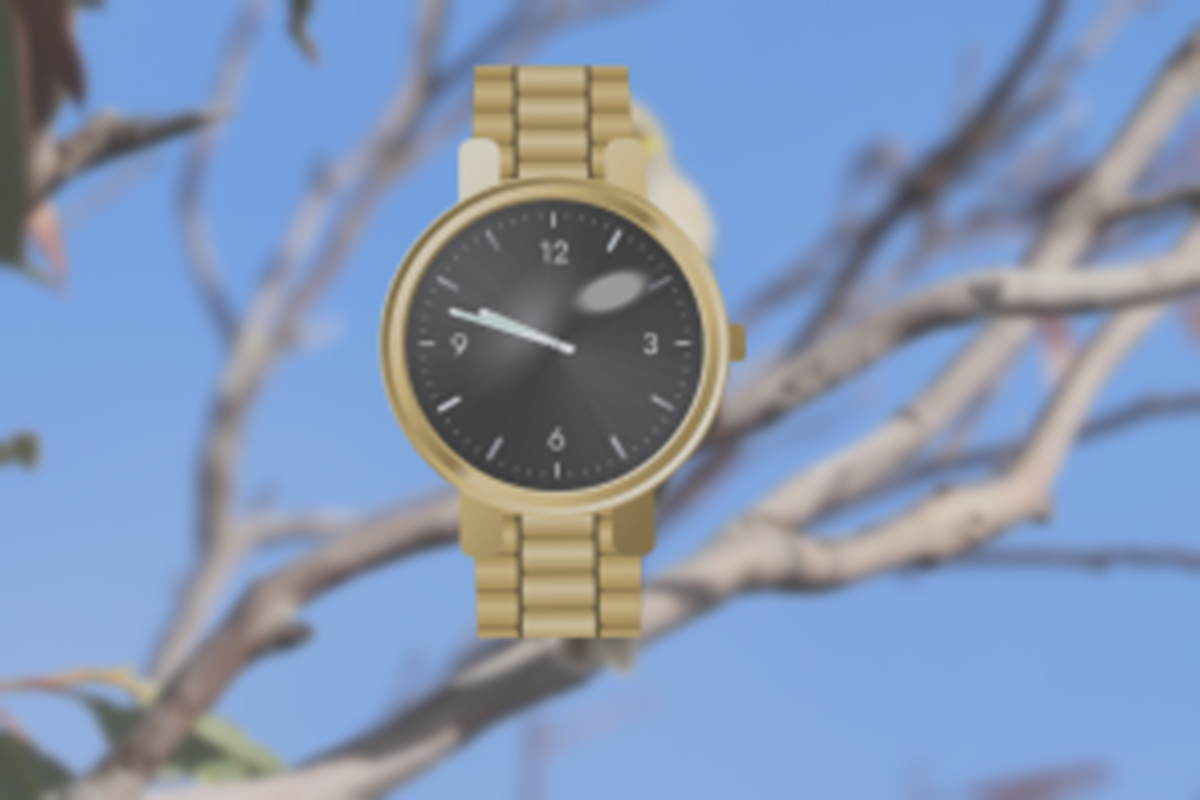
{"hour": 9, "minute": 48}
